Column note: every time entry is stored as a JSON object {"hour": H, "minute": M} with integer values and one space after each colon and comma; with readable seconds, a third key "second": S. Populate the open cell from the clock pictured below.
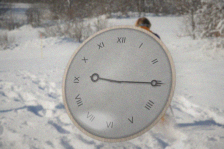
{"hour": 9, "minute": 15}
